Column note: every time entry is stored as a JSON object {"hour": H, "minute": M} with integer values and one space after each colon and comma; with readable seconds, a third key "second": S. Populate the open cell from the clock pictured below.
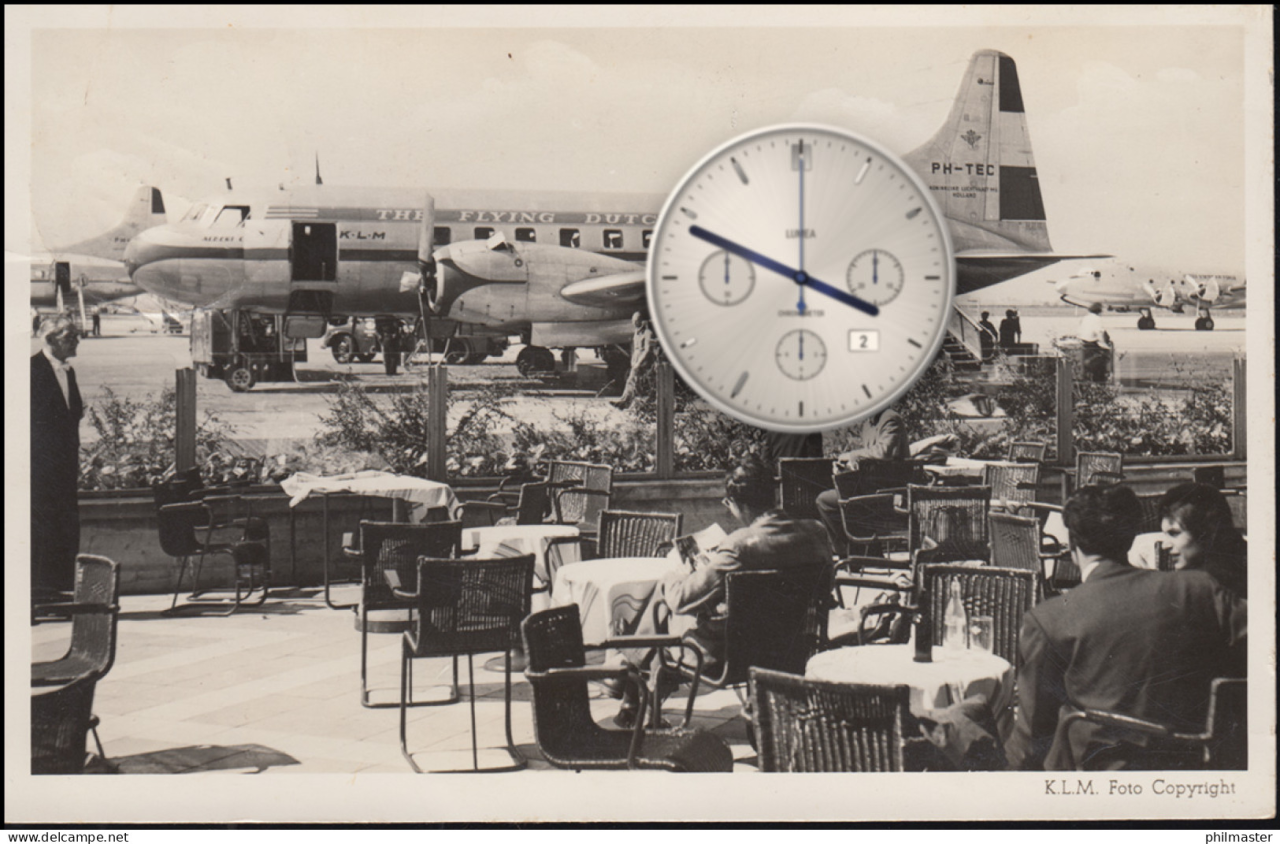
{"hour": 3, "minute": 49}
